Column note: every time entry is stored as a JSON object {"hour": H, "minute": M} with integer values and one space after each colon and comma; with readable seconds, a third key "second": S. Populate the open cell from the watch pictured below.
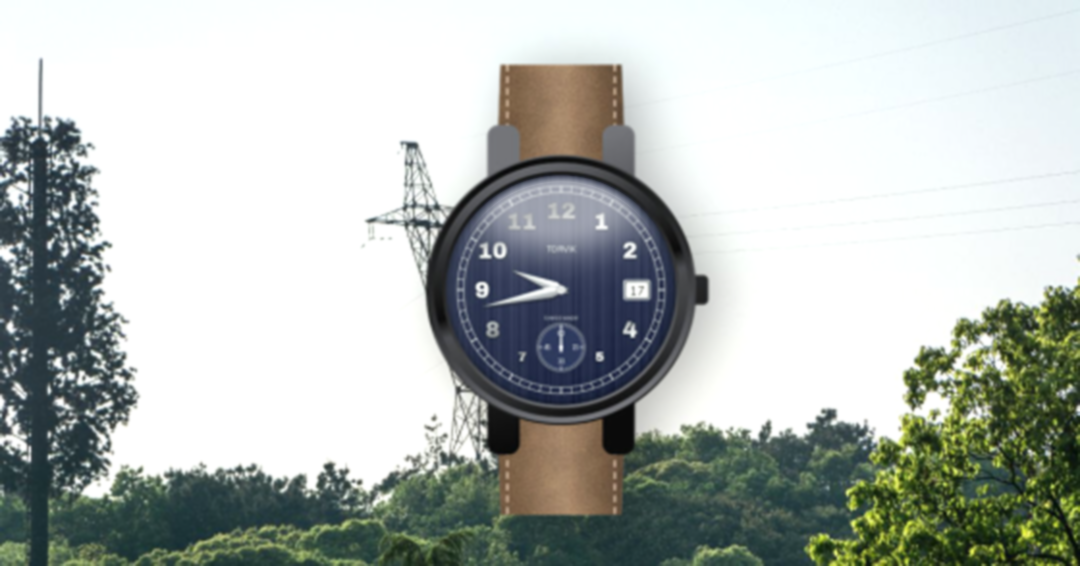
{"hour": 9, "minute": 43}
